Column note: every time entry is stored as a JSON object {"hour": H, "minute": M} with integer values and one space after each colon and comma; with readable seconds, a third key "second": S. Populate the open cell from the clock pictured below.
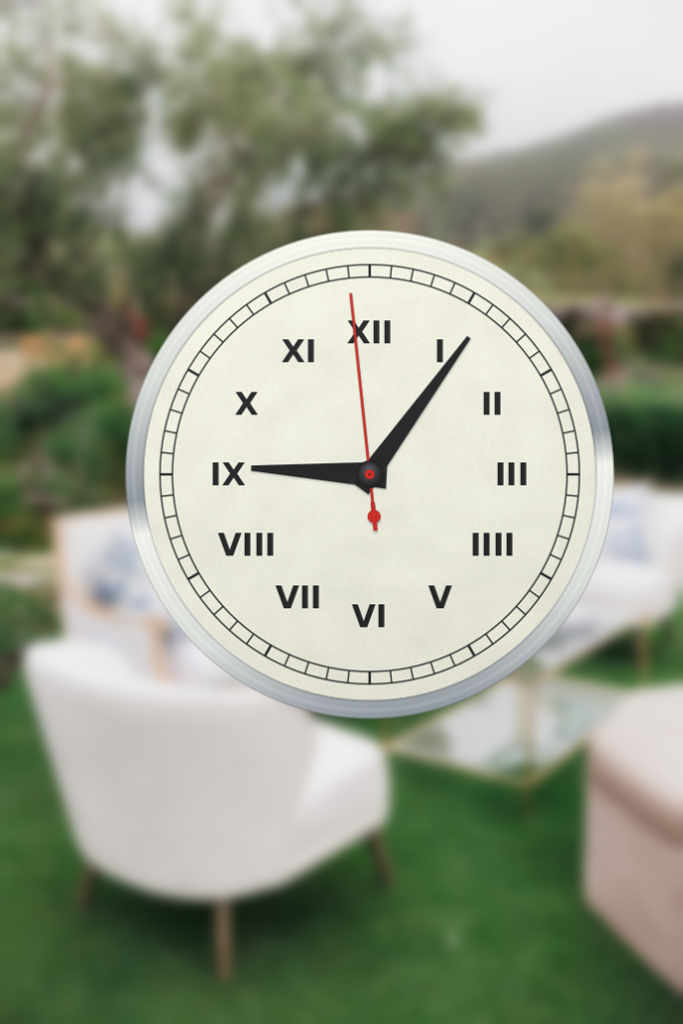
{"hour": 9, "minute": 5, "second": 59}
